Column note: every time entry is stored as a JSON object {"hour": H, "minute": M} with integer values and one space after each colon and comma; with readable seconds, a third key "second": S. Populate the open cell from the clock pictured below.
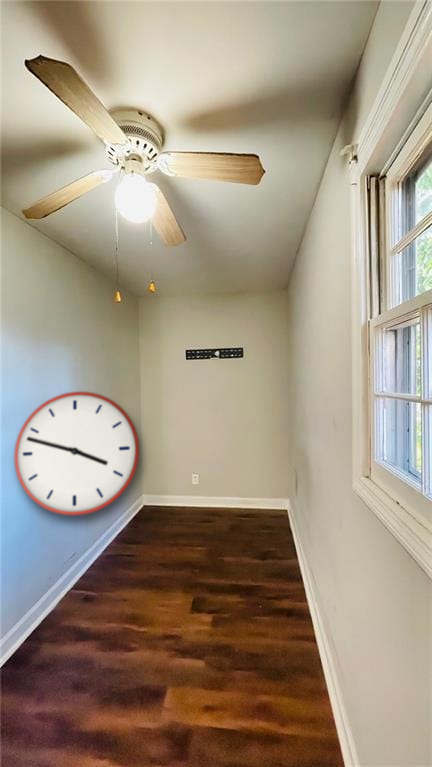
{"hour": 3, "minute": 48}
